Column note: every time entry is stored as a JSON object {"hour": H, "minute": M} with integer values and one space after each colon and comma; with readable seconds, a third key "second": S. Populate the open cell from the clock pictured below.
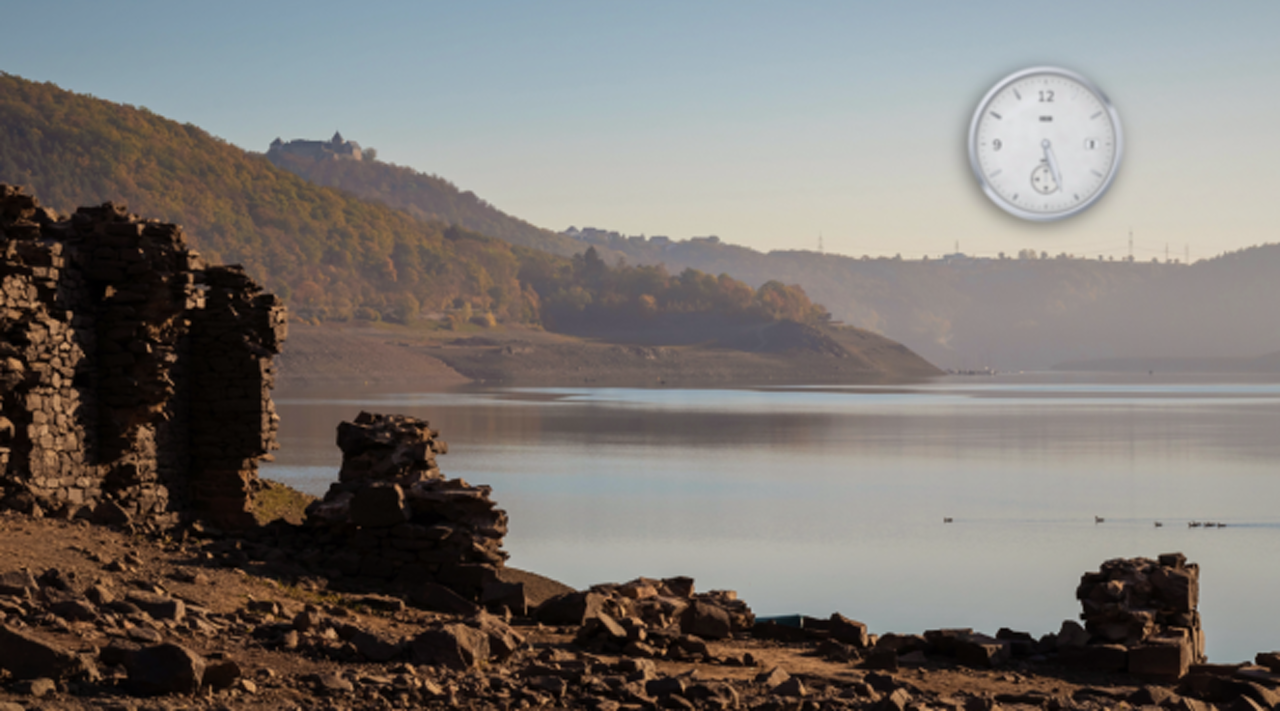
{"hour": 5, "minute": 27}
